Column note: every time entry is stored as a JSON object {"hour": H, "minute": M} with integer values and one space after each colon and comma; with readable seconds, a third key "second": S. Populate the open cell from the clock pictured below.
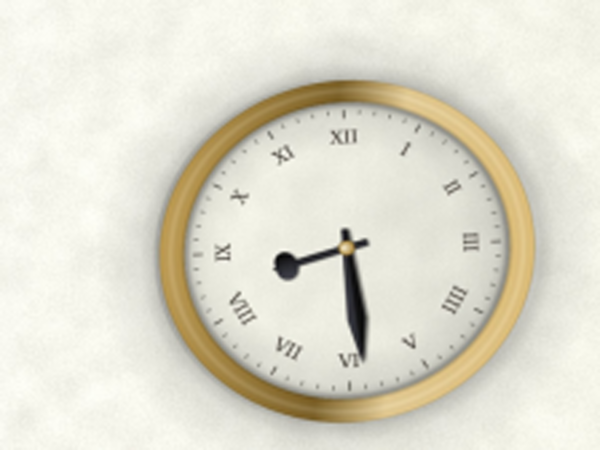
{"hour": 8, "minute": 29}
